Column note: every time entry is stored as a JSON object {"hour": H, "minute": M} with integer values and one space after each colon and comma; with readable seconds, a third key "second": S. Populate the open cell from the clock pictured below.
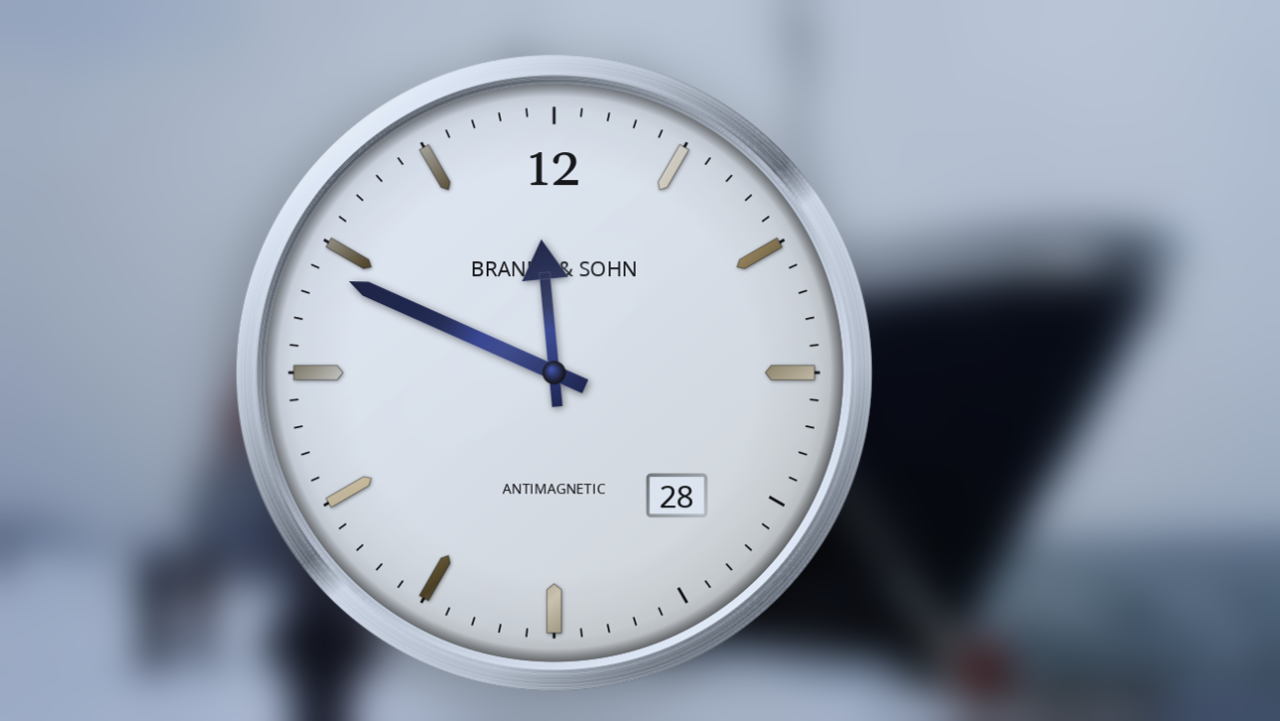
{"hour": 11, "minute": 49}
